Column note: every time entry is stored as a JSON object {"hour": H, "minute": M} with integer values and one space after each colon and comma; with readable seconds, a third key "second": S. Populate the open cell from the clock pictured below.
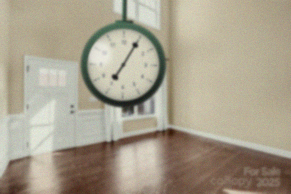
{"hour": 7, "minute": 5}
